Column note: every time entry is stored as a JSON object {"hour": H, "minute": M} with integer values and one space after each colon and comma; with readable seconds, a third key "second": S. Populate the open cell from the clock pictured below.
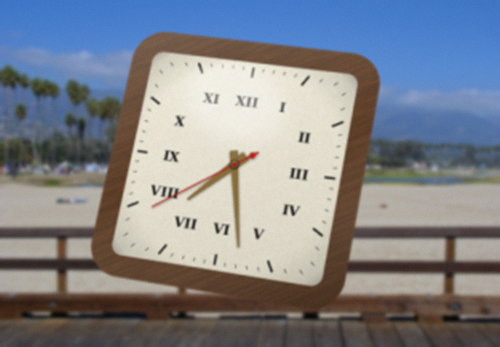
{"hour": 7, "minute": 27, "second": 39}
